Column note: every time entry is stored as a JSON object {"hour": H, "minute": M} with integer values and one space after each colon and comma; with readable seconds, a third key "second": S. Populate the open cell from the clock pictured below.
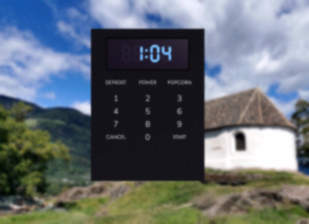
{"hour": 1, "minute": 4}
